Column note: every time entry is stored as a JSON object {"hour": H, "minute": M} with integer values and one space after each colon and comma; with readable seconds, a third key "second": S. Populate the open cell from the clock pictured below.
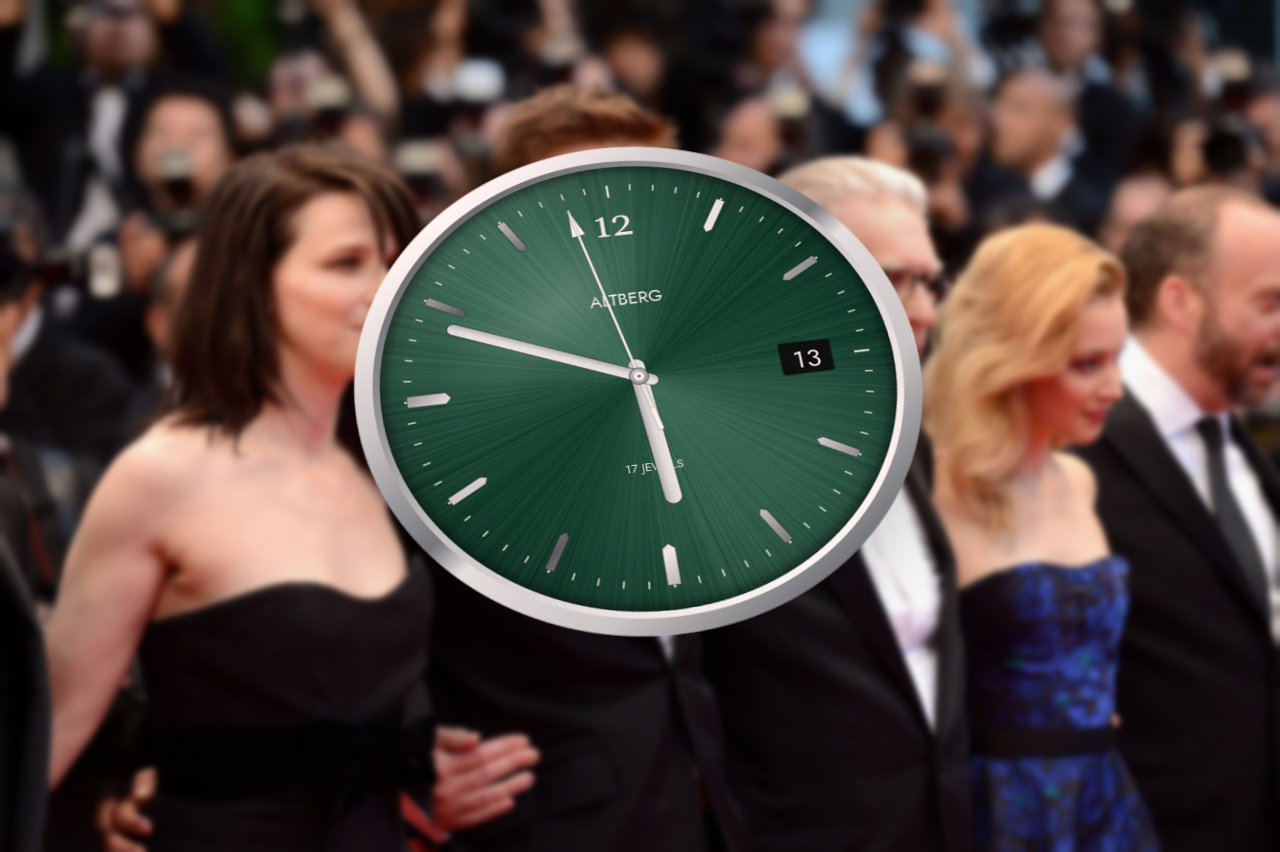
{"hour": 5, "minute": 48, "second": 58}
